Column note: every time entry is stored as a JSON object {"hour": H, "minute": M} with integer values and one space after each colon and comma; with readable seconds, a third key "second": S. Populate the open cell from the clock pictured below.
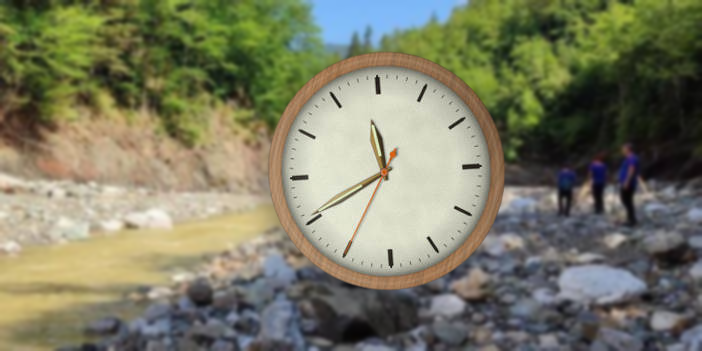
{"hour": 11, "minute": 40, "second": 35}
